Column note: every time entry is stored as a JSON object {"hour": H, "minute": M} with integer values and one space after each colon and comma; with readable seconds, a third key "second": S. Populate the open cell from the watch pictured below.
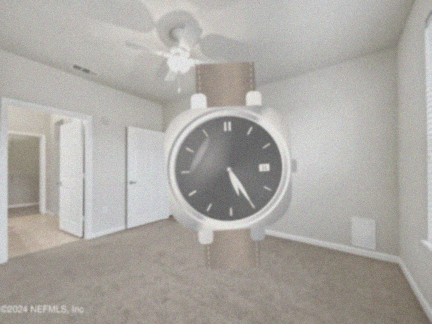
{"hour": 5, "minute": 25}
